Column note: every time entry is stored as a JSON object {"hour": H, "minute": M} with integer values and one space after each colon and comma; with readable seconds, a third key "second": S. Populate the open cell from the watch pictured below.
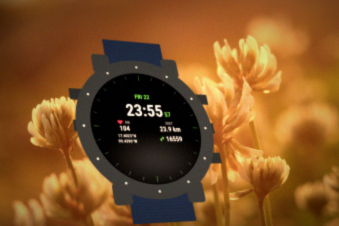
{"hour": 23, "minute": 55}
